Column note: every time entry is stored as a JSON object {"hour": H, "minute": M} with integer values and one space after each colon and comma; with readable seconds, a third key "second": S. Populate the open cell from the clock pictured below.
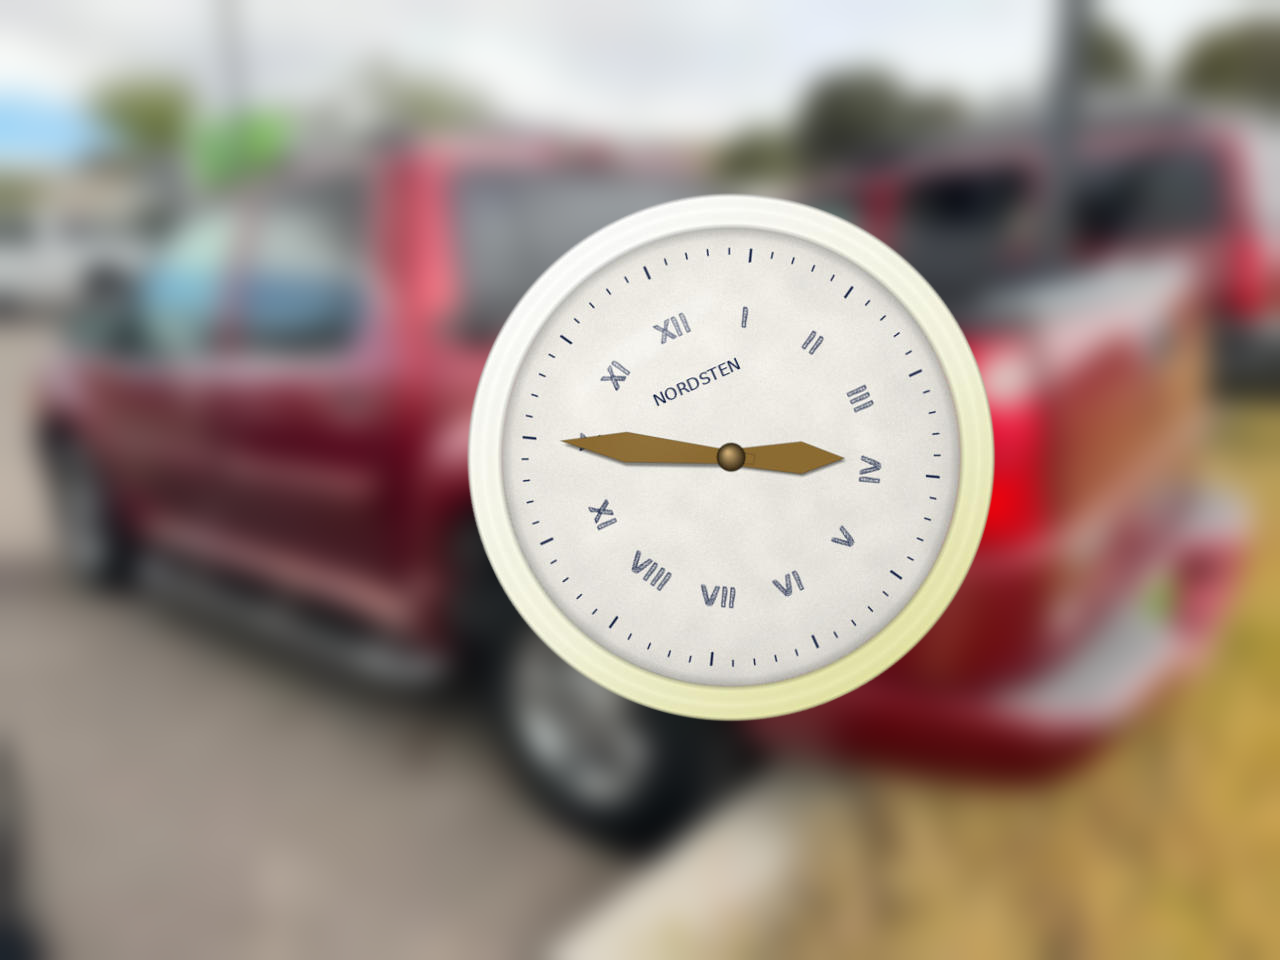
{"hour": 3, "minute": 50}
